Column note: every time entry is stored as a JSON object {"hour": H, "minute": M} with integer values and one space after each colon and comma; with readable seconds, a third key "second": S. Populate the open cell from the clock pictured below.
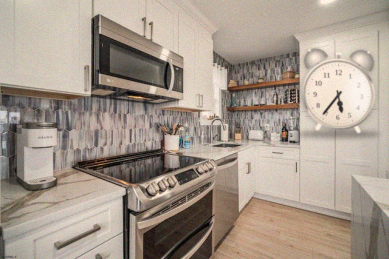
{"hour": 5, "minute": 36}
